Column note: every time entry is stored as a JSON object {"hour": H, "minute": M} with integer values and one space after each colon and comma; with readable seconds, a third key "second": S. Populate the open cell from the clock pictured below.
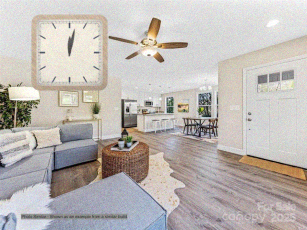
{"hour": 12, "minute": 2}
